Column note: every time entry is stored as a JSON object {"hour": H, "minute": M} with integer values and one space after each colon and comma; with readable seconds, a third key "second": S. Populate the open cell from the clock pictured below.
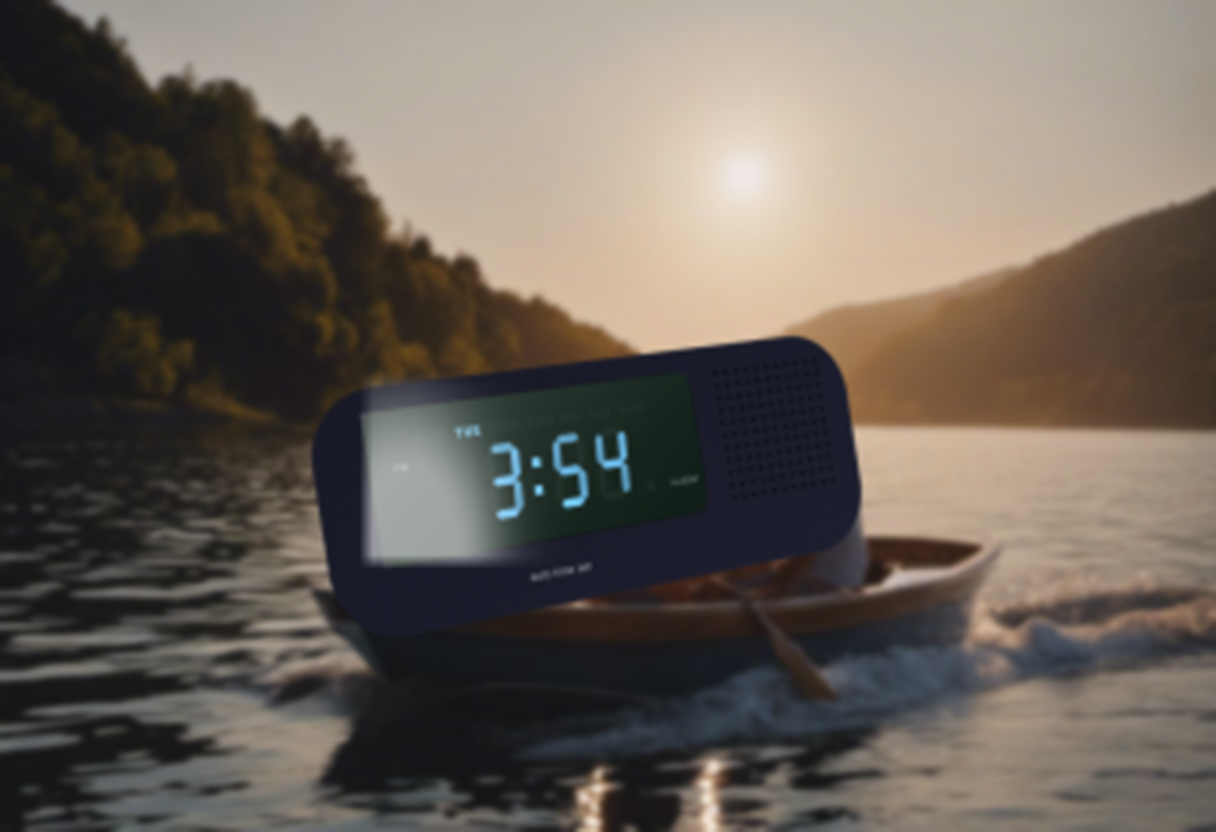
{"hour": 3, "minute": 54}
